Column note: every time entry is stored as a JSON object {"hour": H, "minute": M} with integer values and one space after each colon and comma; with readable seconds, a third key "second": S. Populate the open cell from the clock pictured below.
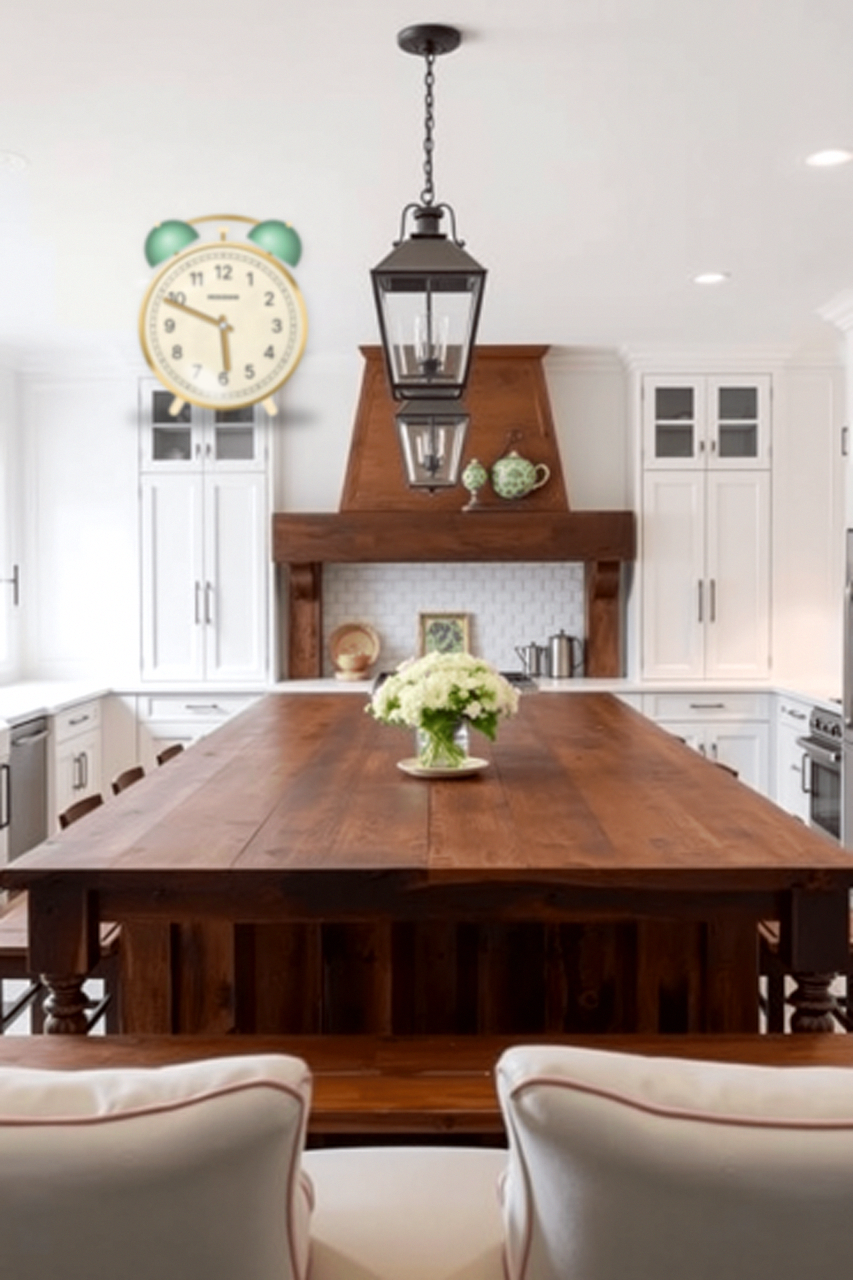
{"hour": 5, "minute": 49}
